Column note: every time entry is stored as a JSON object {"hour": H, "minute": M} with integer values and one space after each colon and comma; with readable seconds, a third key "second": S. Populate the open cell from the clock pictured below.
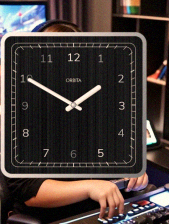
{"hour": 1, "minute": 50}
